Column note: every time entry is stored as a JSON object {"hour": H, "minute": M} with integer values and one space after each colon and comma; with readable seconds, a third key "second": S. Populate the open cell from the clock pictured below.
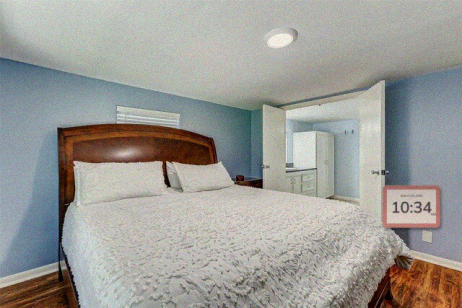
{"hour": 10, "minute": 34}
